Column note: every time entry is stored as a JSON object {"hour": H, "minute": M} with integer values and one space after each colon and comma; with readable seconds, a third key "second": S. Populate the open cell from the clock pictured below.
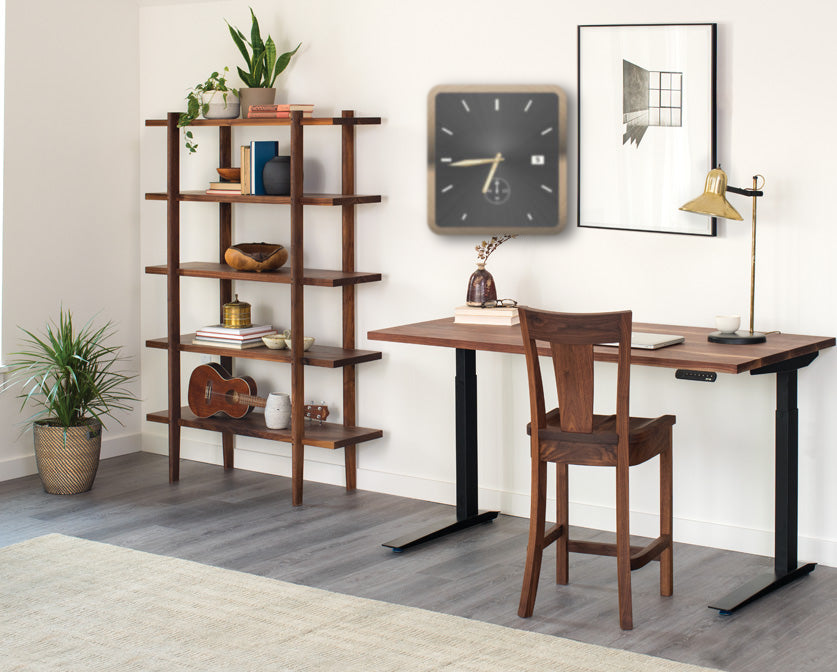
{"hour": 6, "minute": 44}
